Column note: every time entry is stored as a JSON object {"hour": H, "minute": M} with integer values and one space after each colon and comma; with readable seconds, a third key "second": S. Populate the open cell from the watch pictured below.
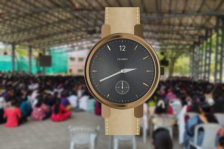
{"hour": 2, "minute": 41}
